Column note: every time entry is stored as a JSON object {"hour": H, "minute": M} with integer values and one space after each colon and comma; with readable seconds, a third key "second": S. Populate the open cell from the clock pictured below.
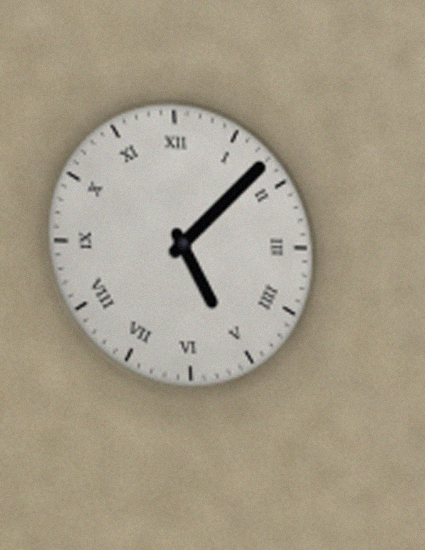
{"hour": 5, "minute": 8}
